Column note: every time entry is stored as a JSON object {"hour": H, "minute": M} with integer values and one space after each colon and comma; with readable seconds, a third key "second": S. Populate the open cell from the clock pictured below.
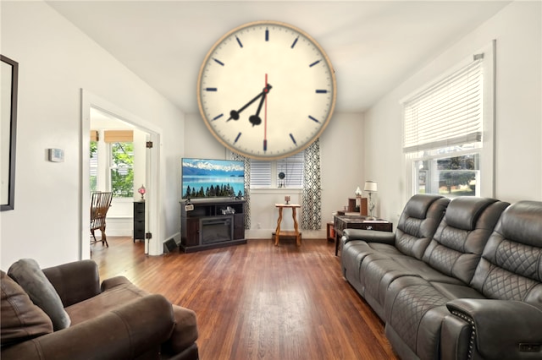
{"hour": 6, "minute": 38, "second": 30}
